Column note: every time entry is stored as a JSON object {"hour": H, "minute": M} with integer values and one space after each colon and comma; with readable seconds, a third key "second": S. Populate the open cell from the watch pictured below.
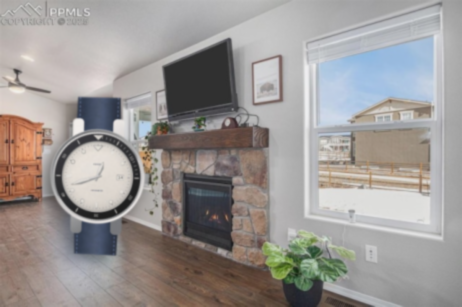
{"hour": 12, "minute": 42}
